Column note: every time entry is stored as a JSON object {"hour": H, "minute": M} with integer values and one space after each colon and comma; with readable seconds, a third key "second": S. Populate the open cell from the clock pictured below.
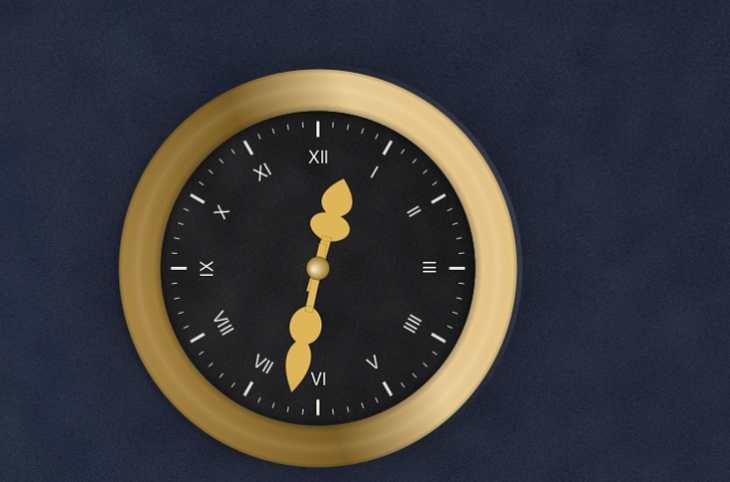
{"hour": 12, "minute": 32}
